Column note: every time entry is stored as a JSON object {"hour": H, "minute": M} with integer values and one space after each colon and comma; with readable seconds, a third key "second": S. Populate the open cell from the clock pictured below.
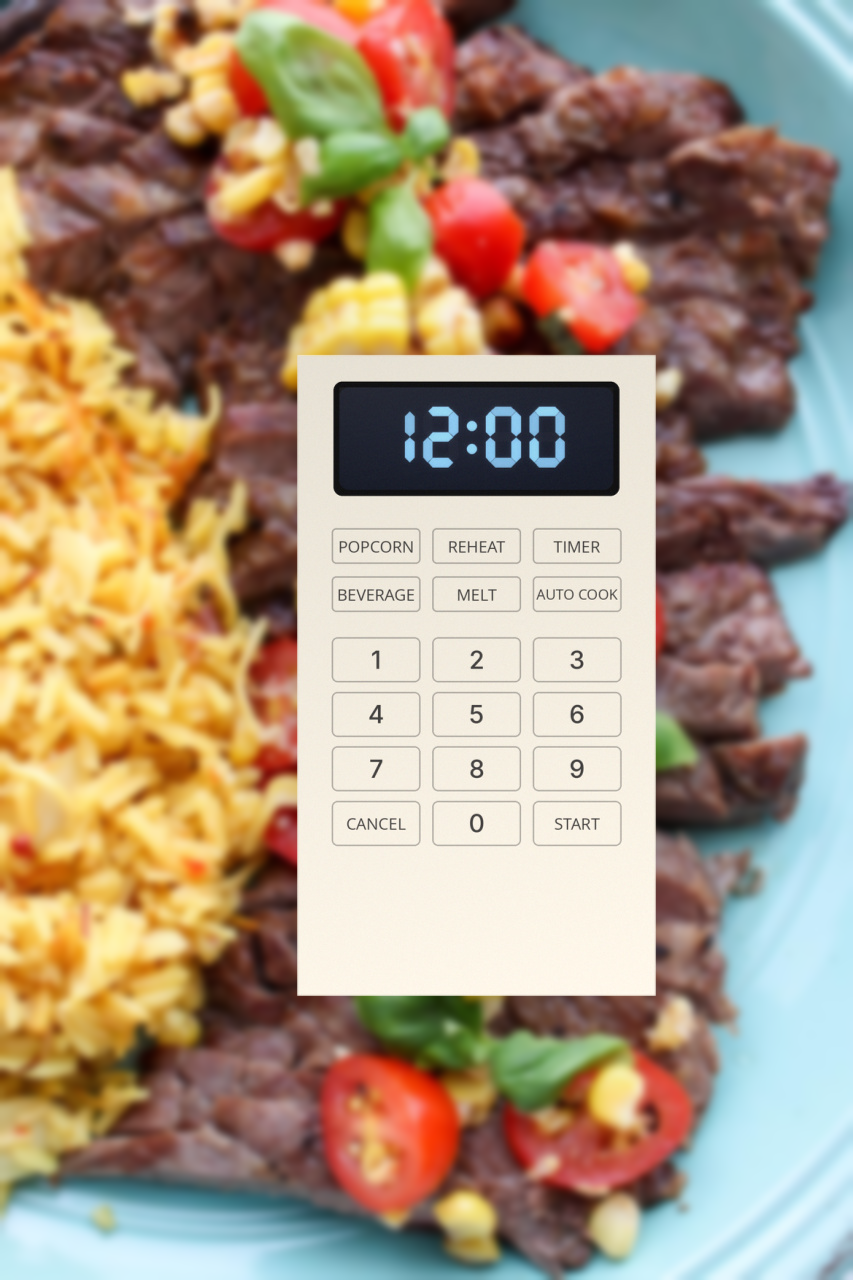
{"hour": 12, "minute": 0}
